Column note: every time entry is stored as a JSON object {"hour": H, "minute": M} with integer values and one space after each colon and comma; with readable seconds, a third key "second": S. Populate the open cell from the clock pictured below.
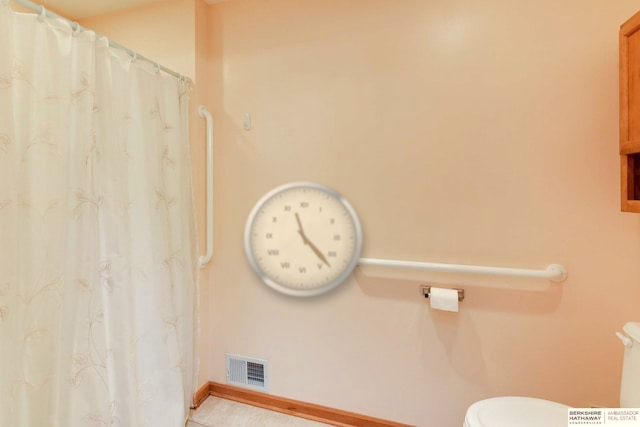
{"hour": 11, "minute": 23}
